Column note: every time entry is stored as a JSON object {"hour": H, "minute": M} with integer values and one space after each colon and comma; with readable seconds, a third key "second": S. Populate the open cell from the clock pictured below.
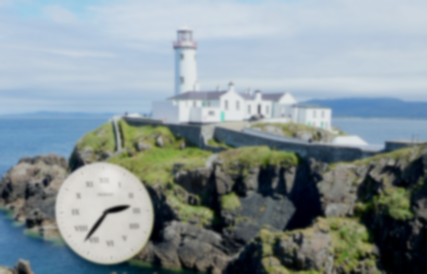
{"hour": 2, "minute": 37}
